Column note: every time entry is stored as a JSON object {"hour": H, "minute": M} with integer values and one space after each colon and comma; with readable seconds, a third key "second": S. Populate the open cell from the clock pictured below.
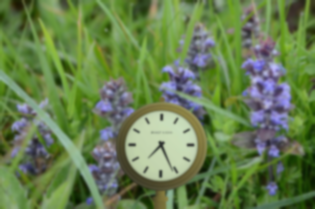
{"hour": 7, "minute": 26}
